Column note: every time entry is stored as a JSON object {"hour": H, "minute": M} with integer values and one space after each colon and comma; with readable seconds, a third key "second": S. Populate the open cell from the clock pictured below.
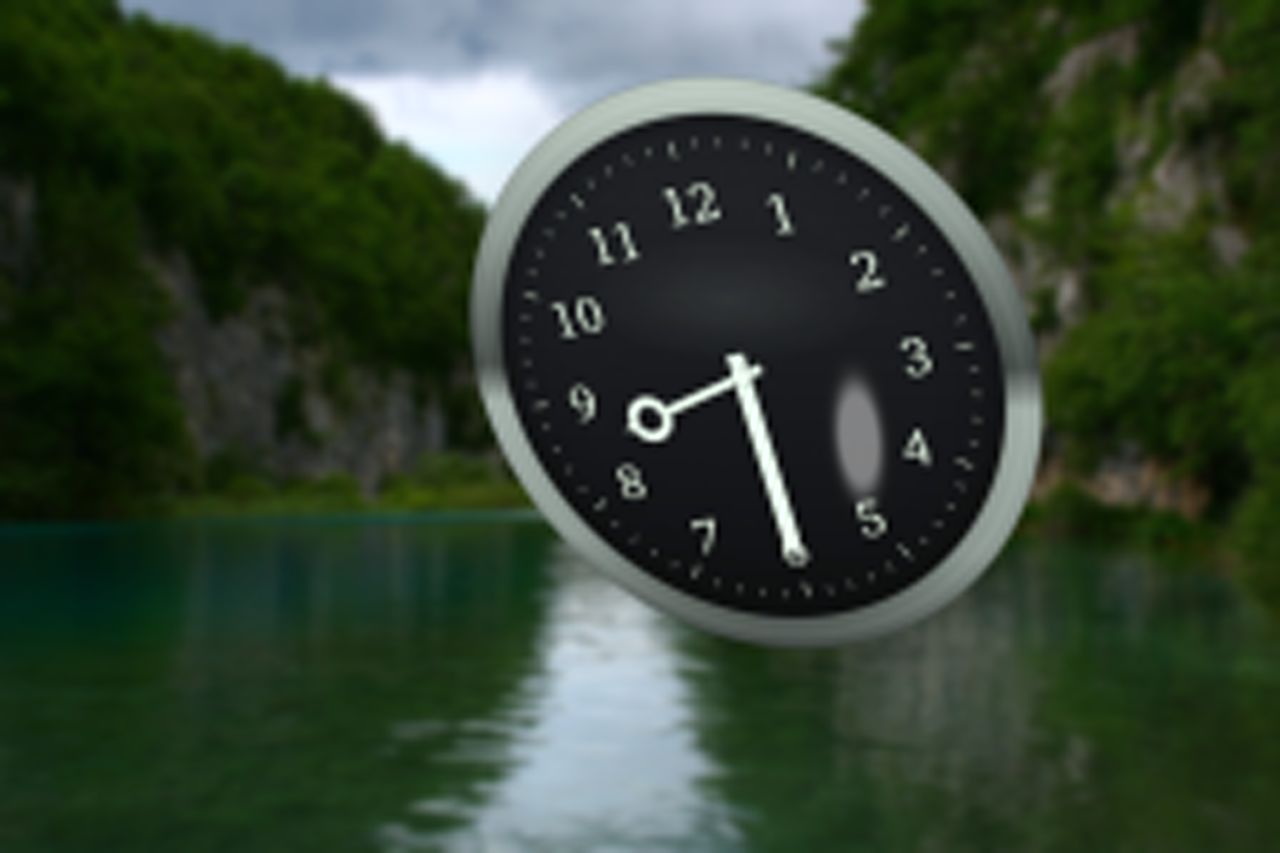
{"hour": 8, "minute": 30}
